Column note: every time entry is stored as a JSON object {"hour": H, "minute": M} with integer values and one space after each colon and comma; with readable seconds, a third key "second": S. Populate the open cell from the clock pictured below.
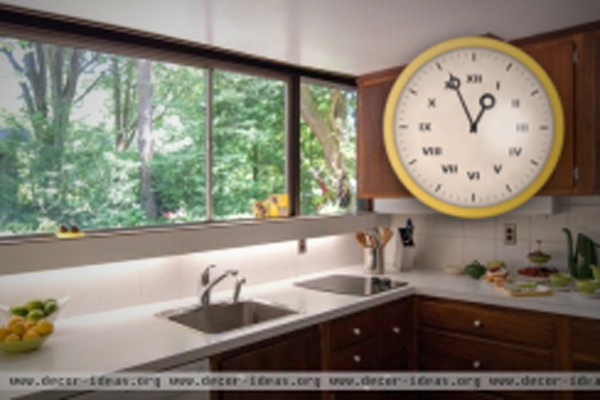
{"hour": 12, "minute": 56}
